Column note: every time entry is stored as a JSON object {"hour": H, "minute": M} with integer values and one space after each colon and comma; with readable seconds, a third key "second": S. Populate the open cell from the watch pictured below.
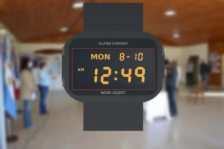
{"hour": 12, "minute": 49}
